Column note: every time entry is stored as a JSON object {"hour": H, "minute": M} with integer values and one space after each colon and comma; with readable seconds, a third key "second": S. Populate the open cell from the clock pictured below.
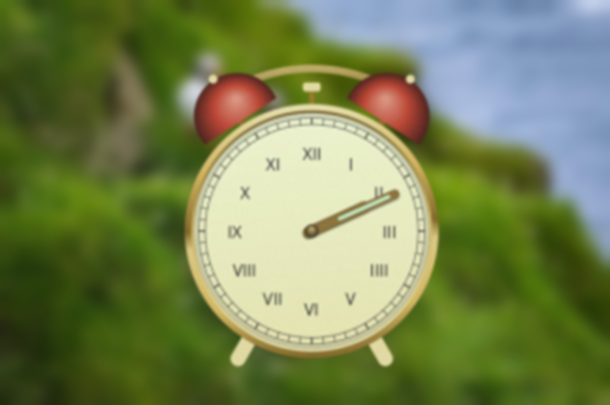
{"hour": 2, "minute": 11}
